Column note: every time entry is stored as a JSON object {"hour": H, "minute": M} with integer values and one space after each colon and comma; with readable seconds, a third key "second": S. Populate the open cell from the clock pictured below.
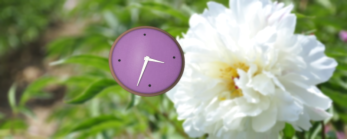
{"hour": 3, "minute": 34}
